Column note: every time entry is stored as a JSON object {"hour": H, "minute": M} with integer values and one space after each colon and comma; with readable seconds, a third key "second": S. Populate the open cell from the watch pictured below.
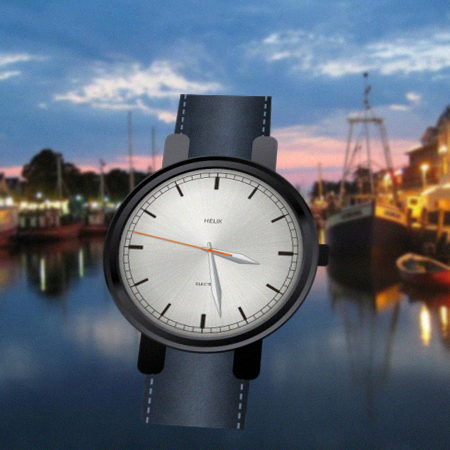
{"hour": 3, "minute": 27, "second": 47}
